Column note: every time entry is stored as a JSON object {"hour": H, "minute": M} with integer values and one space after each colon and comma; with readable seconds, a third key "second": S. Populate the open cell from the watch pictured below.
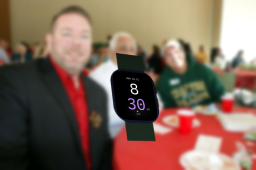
{"hour": 8, "minute": 30}
